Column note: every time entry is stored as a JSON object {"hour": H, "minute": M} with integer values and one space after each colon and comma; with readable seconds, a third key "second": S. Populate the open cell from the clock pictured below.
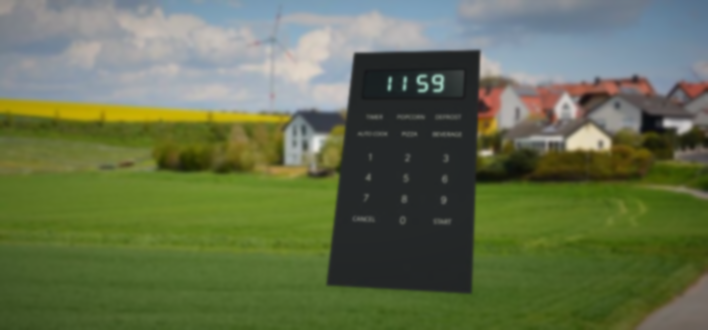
{"hour": 11, "minute": 59}
